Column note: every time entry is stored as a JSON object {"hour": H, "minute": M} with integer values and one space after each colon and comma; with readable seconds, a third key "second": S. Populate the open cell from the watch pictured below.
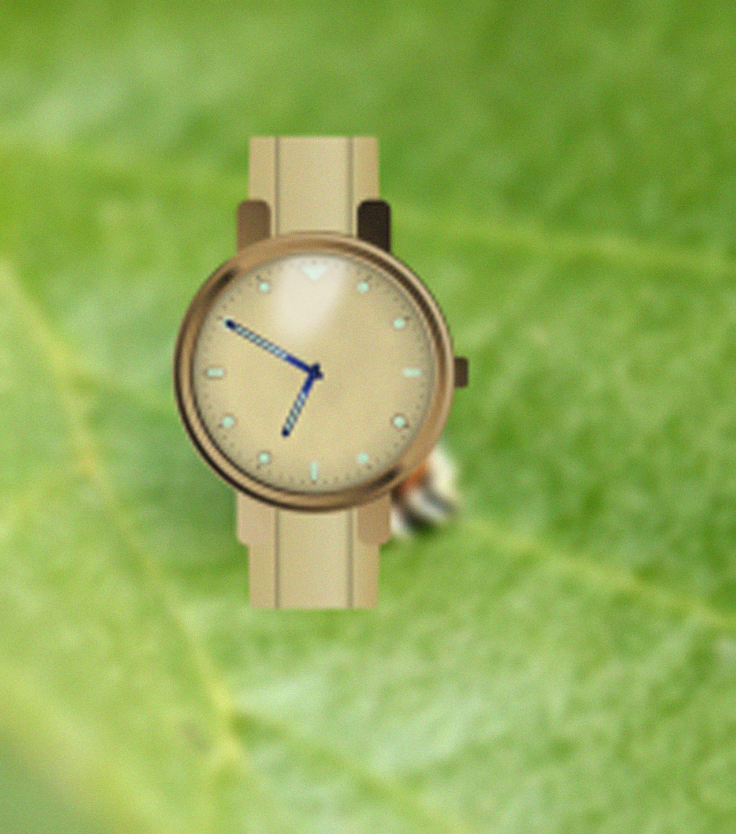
{"hour": 6, "minute": 50}
